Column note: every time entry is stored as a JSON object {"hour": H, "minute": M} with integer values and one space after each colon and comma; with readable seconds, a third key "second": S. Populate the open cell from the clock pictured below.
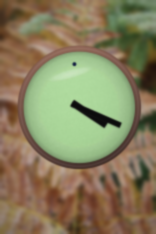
{"hour": 4, "minute": 20}
